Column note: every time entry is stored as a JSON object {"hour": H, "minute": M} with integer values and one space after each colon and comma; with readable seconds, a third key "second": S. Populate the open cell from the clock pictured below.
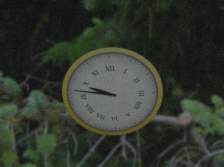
{"hour": 9, "minute": 47}
